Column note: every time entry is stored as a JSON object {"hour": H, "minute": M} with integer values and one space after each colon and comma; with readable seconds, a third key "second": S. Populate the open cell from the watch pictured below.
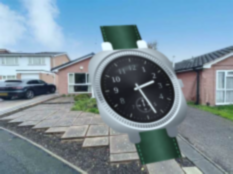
{"hour": 2, "minute": 27}
